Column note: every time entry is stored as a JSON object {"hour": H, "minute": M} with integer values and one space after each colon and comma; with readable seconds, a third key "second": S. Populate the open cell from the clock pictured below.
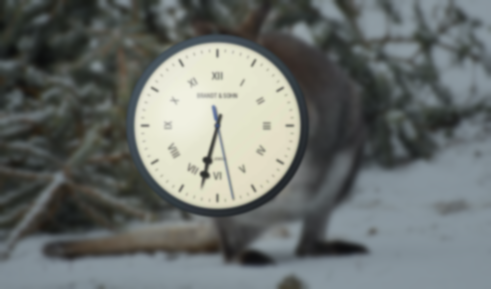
{"hour": 6, "minute": 32, "second": 28}
